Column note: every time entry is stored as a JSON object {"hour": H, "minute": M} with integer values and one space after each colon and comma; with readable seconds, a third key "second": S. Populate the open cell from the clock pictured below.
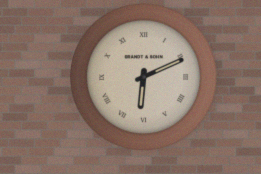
{"hour": 6, "minute": 11}
